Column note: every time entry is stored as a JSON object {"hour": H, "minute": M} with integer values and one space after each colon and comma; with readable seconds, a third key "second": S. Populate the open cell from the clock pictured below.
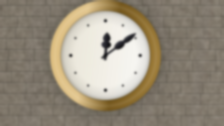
{"hour": 12, "minute": 9}
